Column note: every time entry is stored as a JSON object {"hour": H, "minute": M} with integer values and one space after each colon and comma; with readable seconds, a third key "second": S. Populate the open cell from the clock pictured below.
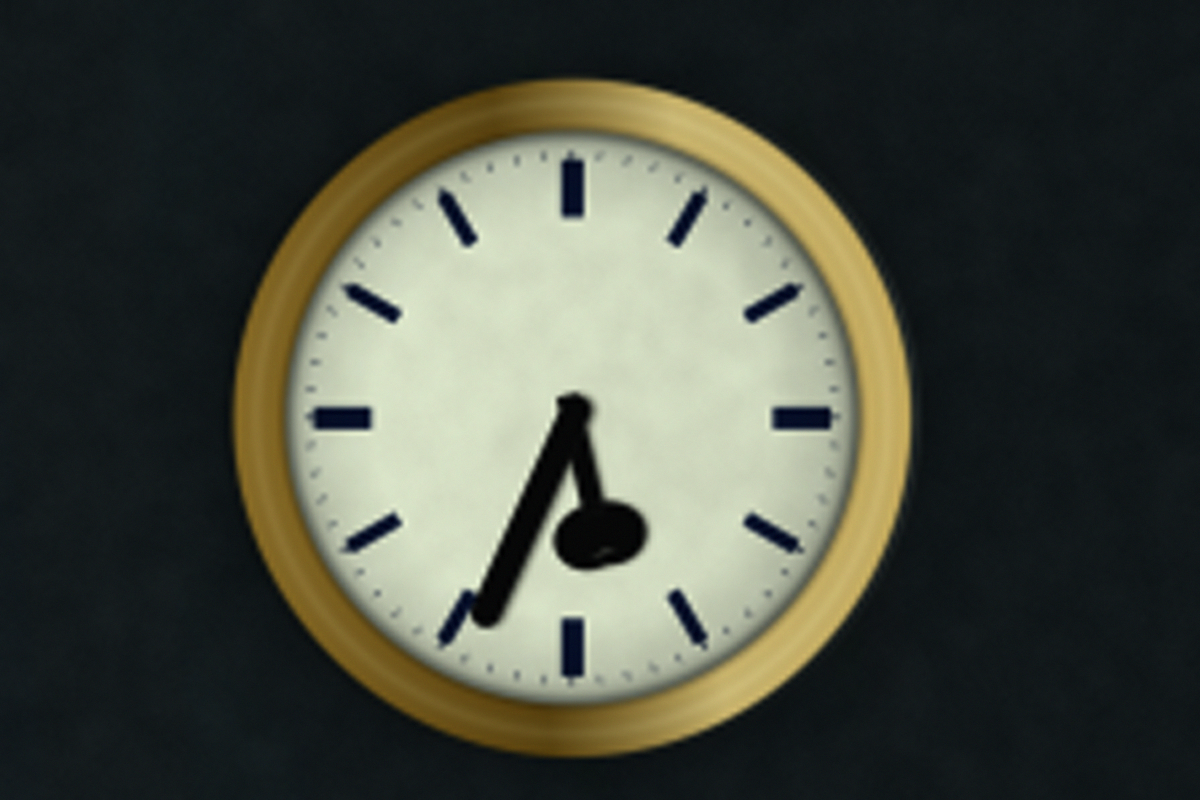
{"hour": 5, "minute": 34}
